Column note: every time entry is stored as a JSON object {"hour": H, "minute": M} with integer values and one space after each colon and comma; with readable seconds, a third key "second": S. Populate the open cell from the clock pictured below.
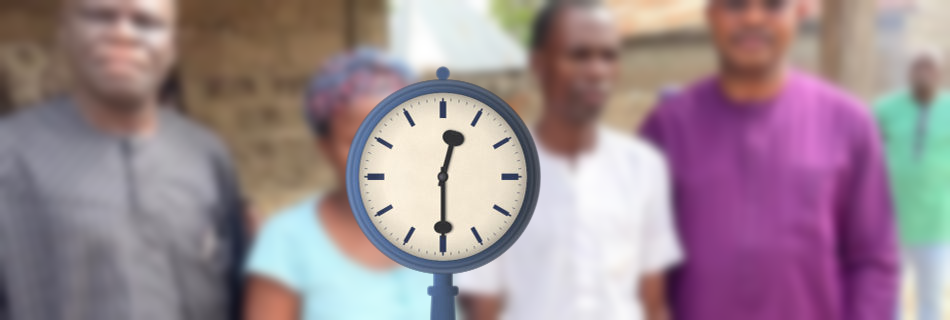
{"hour": 12, "minute": 30}
